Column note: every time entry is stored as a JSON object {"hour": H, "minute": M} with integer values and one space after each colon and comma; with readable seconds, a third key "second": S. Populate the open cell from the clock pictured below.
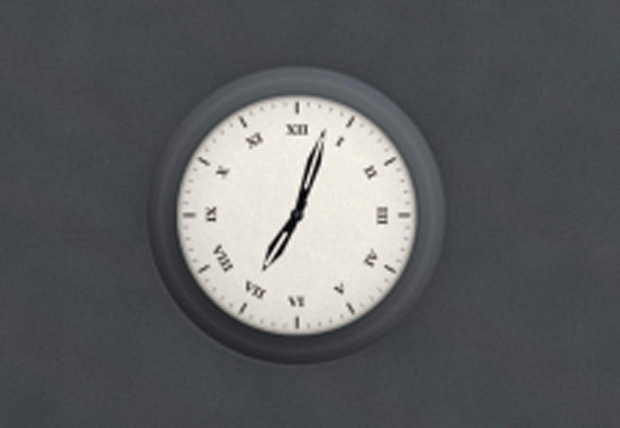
{"hour": 7, "minute": 3}
